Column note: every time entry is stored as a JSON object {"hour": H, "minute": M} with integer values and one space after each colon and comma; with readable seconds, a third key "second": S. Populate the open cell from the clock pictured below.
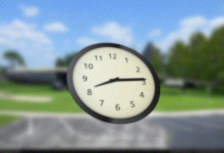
{"hour": 8, "minute": 14}
